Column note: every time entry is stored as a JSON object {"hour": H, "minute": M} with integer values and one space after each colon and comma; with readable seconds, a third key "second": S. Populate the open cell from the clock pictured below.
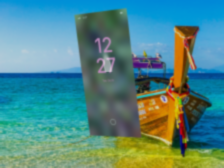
{"hour": 12, "minute": 27}
